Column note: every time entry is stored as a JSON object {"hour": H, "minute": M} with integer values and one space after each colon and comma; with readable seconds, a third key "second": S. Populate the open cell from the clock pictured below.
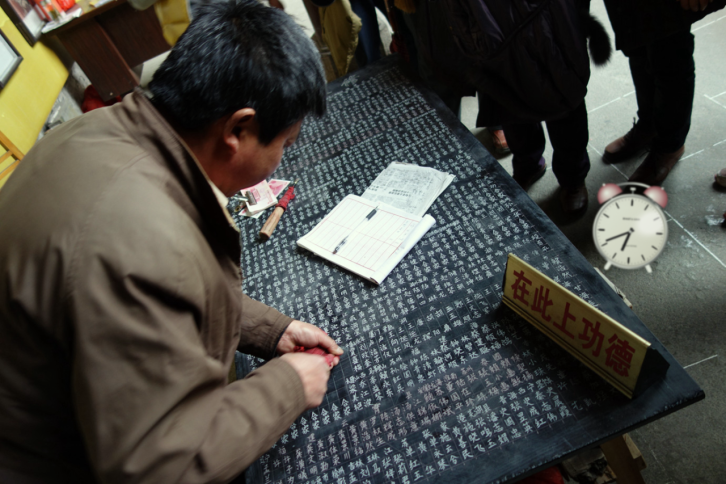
{"hour": 6, "minute": 41}
